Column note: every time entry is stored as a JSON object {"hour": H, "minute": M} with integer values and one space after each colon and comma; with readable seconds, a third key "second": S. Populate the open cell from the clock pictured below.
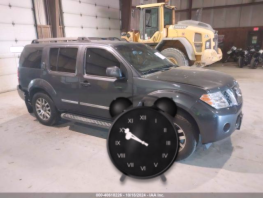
{"hour": 9, "minute": 51}
